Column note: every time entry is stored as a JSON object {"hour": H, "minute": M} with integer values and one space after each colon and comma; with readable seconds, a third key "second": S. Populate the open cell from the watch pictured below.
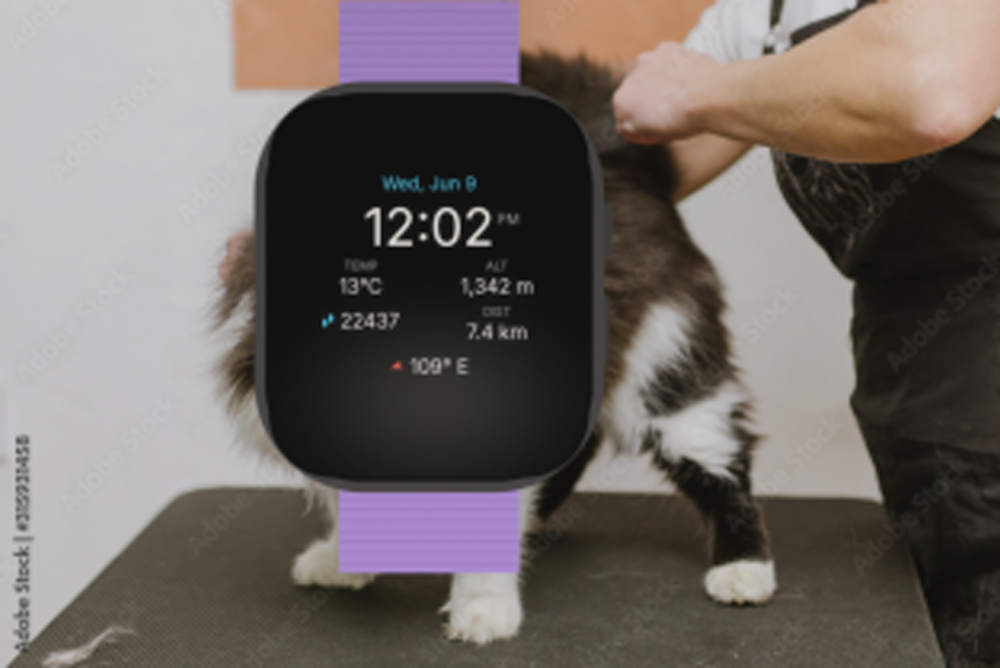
{"hour": 12, "minute": 2}
